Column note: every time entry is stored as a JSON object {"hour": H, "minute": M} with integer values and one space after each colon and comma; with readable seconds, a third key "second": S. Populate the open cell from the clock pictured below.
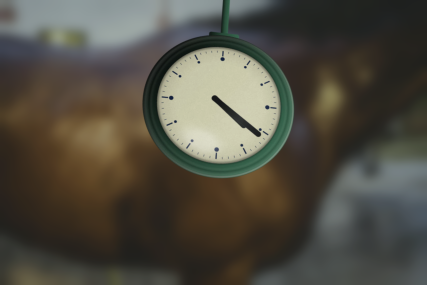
{"hour": 4, "minute": 21}
